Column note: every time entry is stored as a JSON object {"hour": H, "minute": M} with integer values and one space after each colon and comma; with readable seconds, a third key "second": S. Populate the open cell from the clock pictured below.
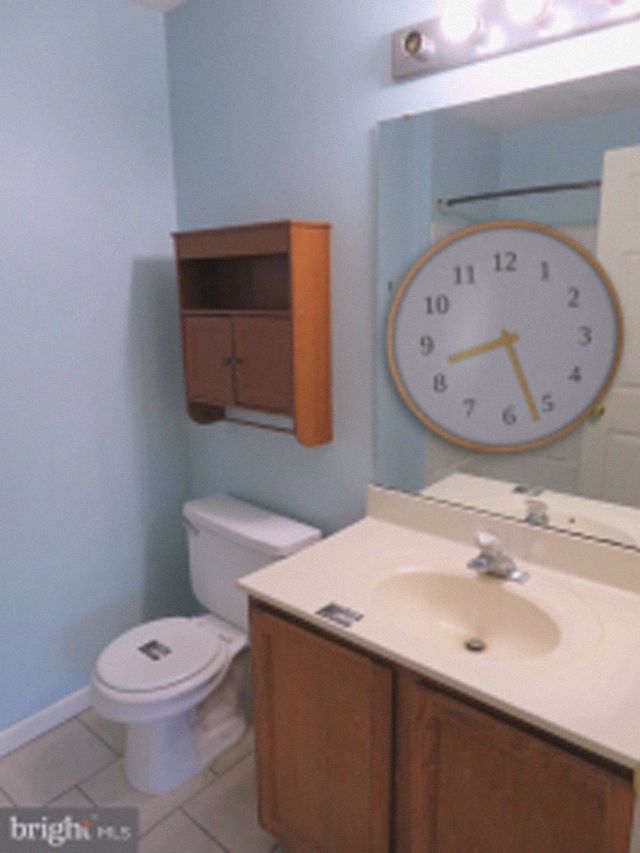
{"hour": 8, "minute": 27}
